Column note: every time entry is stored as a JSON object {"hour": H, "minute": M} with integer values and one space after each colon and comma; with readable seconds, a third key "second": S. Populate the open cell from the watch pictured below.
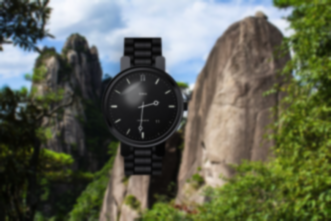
{"hour": 2, "minute": 31}
